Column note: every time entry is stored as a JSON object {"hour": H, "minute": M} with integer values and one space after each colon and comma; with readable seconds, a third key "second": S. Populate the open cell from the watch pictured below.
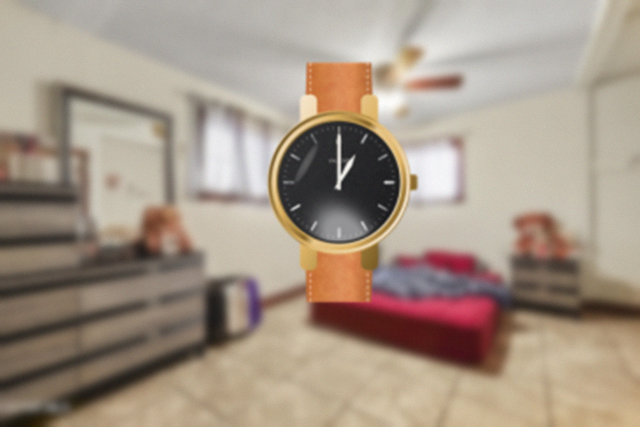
{"hour": 1, "minute": 0}
